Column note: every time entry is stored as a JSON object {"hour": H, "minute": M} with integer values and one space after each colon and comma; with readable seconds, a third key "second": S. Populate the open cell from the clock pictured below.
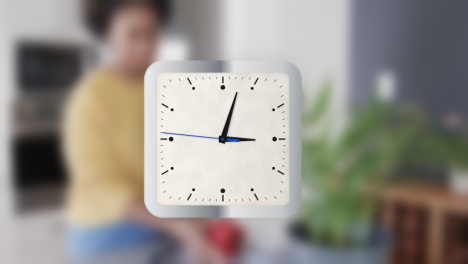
{"hour": 3, "minute": 2, "second": 46}
